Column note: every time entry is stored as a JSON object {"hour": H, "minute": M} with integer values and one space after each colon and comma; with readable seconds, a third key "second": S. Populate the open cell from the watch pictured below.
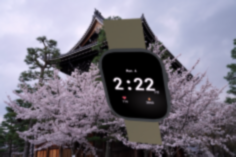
{"hour": 2, "minute": 22}
